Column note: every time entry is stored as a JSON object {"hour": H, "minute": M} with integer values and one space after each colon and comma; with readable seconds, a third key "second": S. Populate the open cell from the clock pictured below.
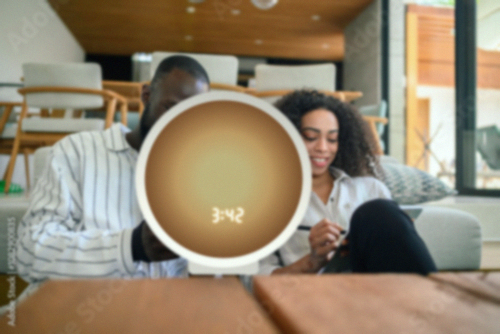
{"hour": 3, "minute": 42}
